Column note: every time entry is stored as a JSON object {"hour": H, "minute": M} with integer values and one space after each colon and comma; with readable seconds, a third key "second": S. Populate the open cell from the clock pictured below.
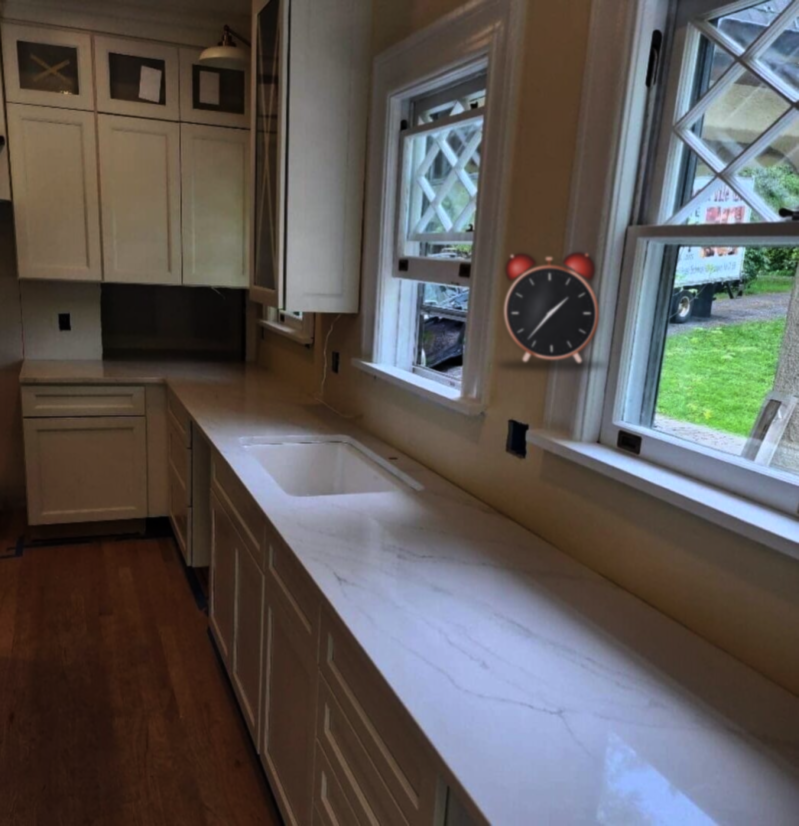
{"hour": 1, "minute": 37}
